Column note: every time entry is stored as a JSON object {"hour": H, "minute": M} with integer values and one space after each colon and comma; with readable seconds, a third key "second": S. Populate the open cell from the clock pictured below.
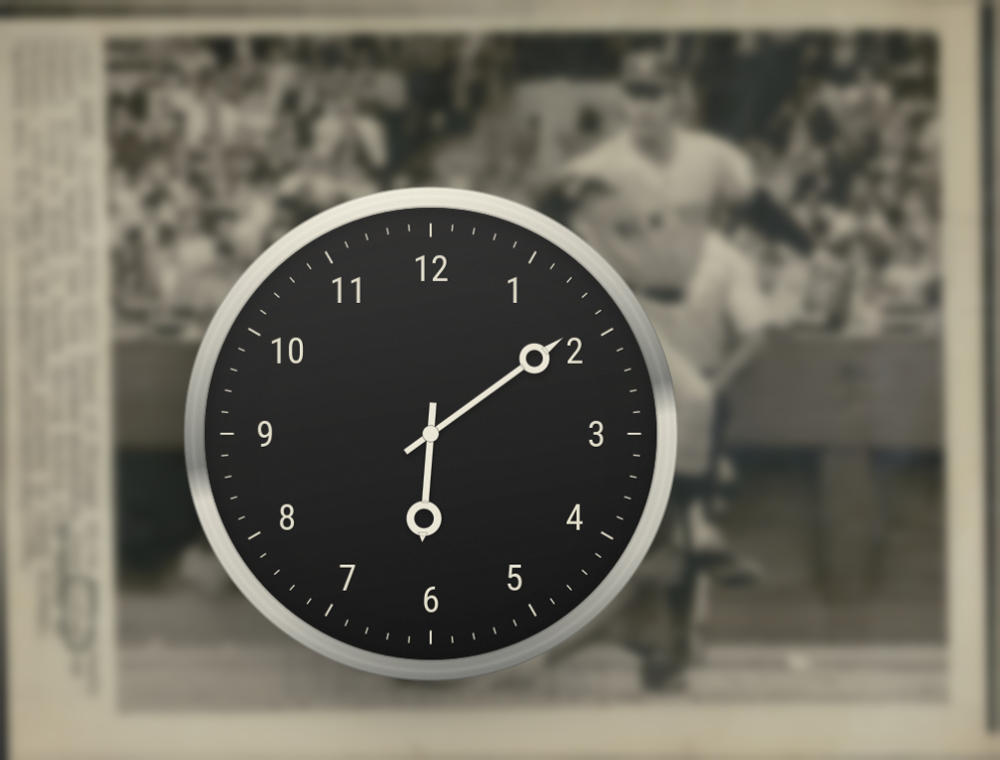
{"hour": 6, "minute": 9}
